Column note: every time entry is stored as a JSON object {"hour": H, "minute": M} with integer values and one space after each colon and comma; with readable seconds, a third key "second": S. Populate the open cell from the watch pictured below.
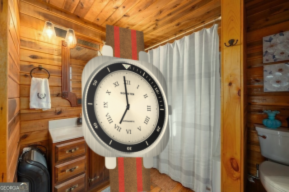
{"hour": 6, "minute": 59}
